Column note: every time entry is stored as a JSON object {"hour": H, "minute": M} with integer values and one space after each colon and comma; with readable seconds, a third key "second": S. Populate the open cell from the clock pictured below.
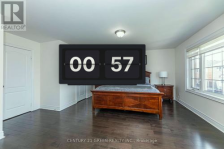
{"hour": 0, "minute": 57}
